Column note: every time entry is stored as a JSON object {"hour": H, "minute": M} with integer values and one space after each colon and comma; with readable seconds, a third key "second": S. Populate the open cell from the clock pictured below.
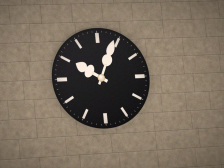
{"hour": 10, "minute": 4}
